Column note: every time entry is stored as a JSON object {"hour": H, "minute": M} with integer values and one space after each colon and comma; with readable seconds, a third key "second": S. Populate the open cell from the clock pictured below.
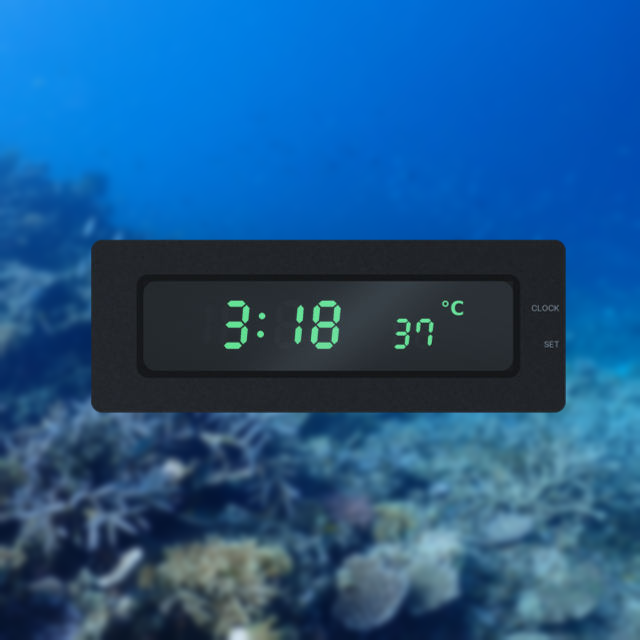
{"hour": 3, "minute": 18}
